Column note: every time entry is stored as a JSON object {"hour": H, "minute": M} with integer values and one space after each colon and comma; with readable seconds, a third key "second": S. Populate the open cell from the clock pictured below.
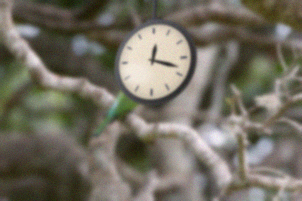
{"hour": 12, "minute": 18}
